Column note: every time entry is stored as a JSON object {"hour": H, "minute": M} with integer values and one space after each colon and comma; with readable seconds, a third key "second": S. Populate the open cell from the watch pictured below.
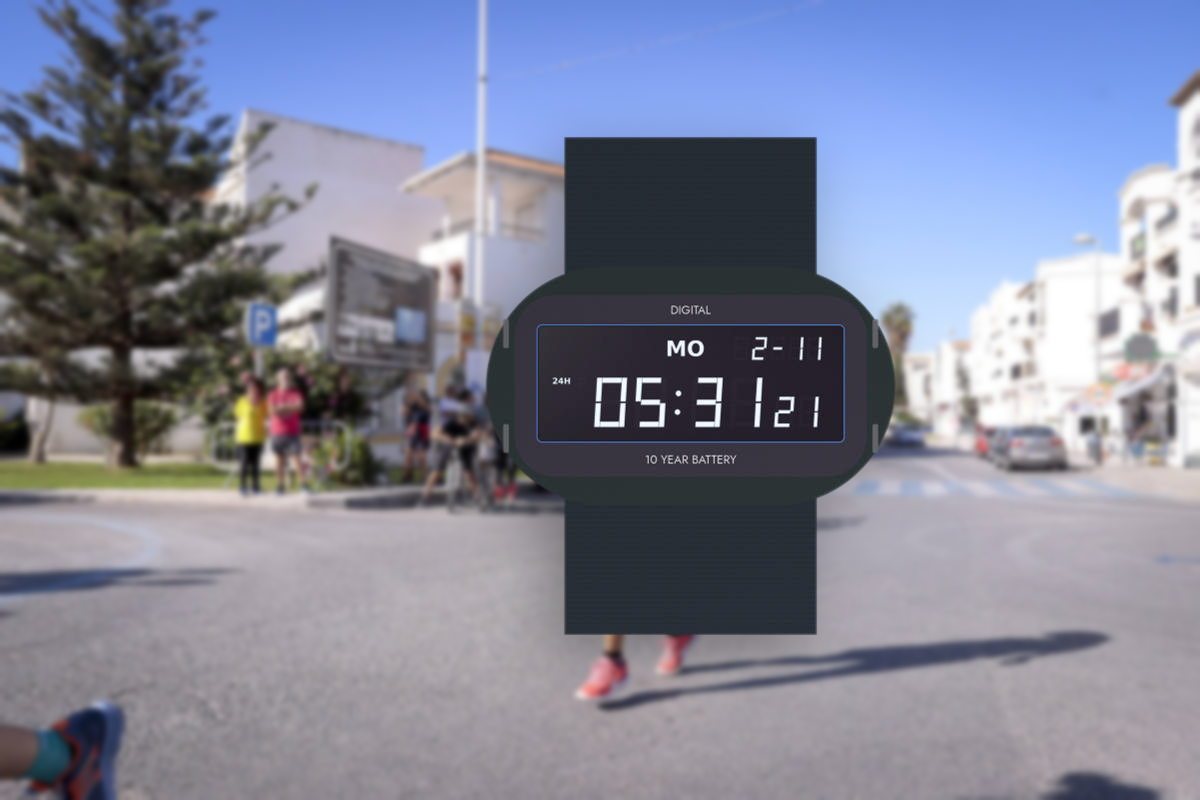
{"hour": 5, "minute": 31, "second": 21}
